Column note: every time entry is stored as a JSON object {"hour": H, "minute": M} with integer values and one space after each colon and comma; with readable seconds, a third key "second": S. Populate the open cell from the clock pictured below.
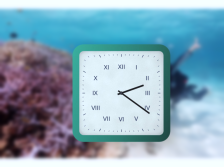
{"hour": 2, "minute": 21}
